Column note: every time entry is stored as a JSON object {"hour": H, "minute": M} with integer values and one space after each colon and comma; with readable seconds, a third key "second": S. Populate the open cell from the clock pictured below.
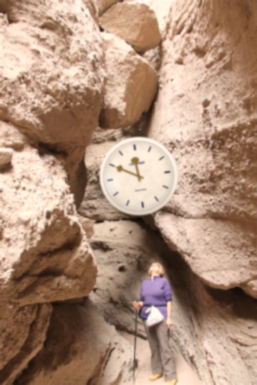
{"hour": 11, "minute": 50}
